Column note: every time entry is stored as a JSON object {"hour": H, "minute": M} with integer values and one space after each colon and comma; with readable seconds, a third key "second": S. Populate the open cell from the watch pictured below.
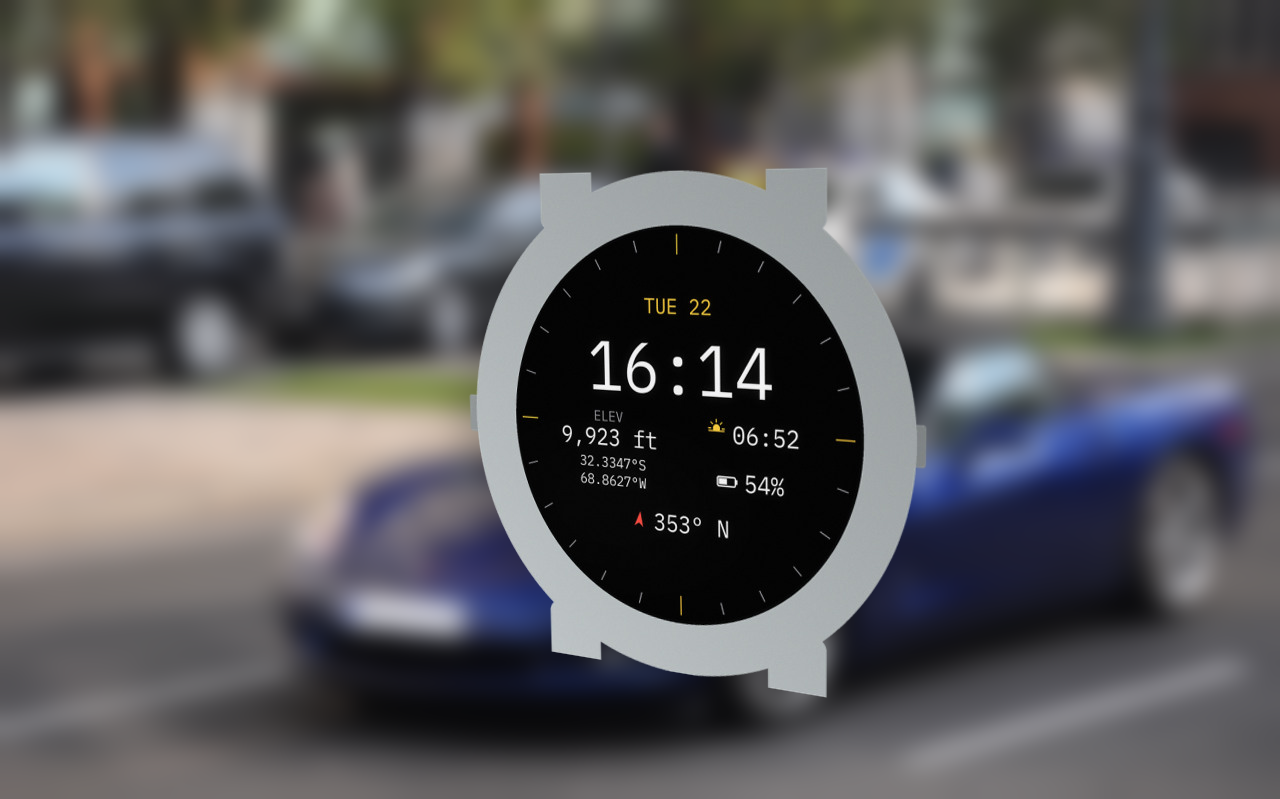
{"hour": 16, "minute": 14}
